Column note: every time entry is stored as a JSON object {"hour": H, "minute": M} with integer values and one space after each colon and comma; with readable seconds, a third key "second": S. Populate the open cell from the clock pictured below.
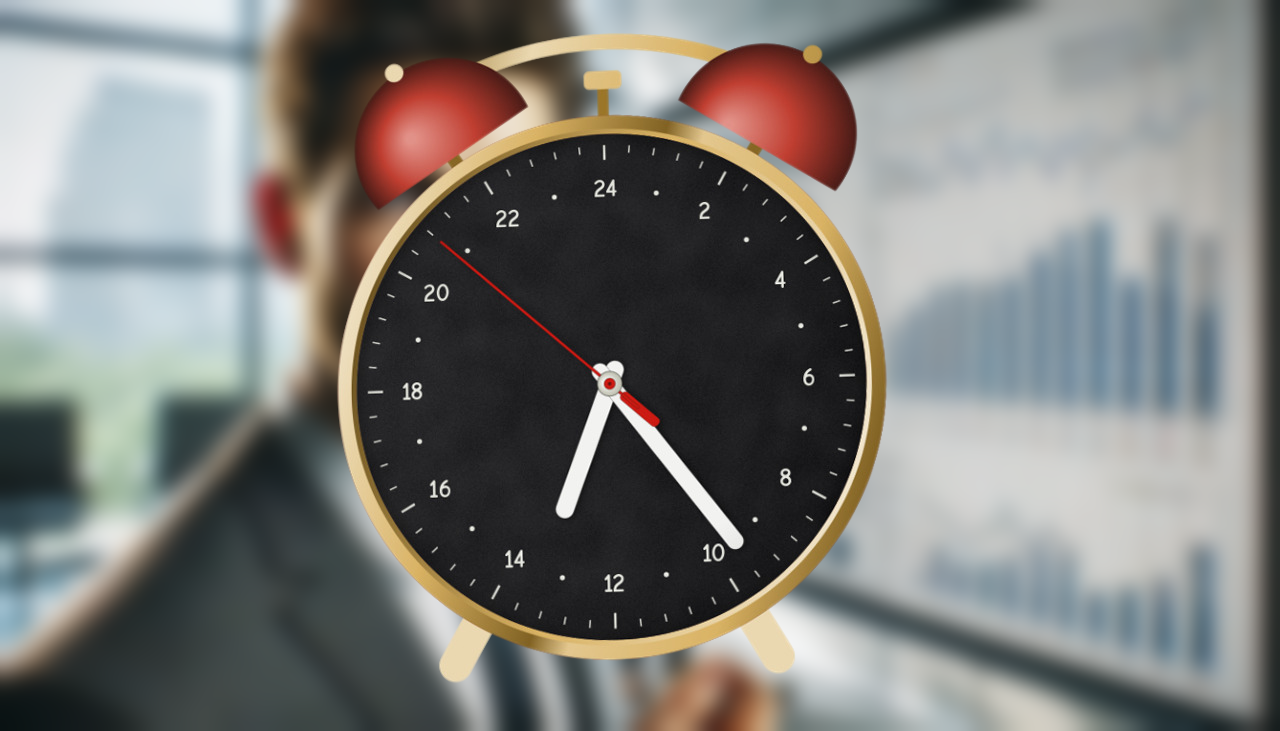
{"hour": 13, "minute": 23, "second": 52}
